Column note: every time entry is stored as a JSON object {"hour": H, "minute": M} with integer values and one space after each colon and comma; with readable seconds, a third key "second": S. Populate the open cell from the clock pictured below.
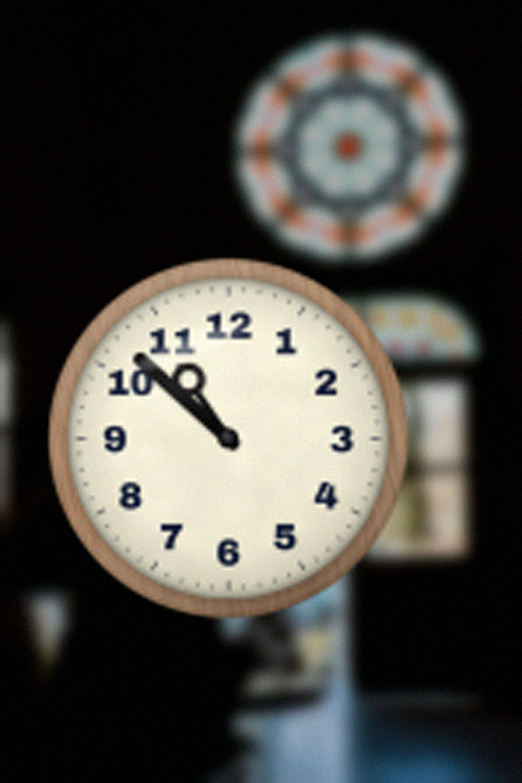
{"hour": 10, "minute": 52}
